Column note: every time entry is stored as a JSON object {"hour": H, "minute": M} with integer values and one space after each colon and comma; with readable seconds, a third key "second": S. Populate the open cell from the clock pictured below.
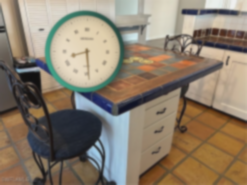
{"hour": 8, "minute": 29}
